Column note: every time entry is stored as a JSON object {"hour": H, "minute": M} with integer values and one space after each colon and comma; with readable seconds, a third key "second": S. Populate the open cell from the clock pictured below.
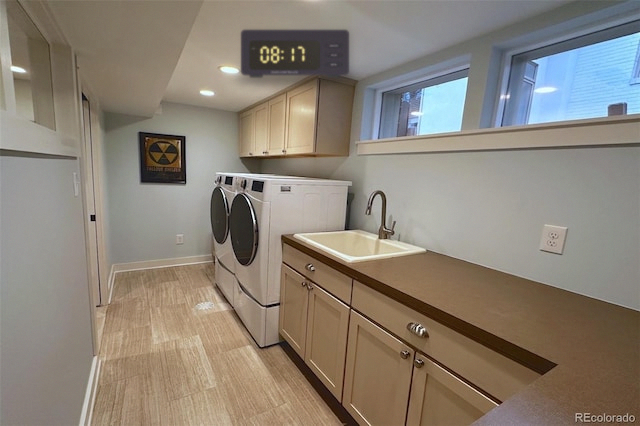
{"hour": 8, "minute": 17}
